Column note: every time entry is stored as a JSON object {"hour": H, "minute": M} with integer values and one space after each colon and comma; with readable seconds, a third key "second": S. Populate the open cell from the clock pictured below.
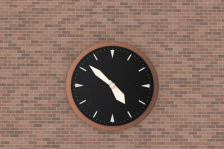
{"hour": 4, "minute": 52}
